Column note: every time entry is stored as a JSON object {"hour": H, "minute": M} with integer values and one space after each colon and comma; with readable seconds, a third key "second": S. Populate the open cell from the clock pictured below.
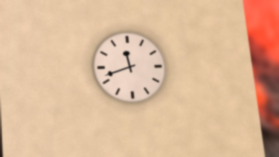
{"hour": 11, "minute": 42}
